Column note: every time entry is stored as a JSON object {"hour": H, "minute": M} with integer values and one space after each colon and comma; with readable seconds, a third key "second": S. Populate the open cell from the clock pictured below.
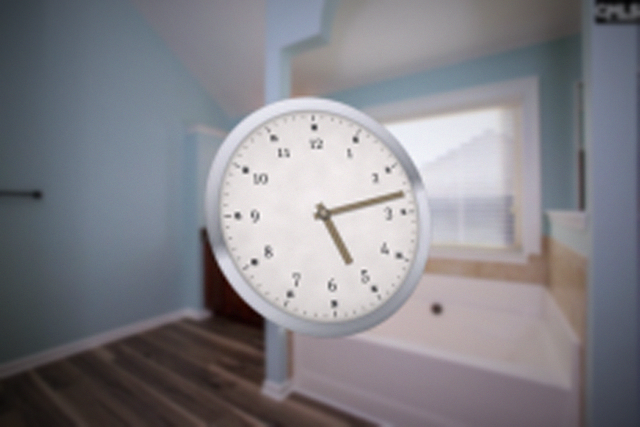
{"hour": 5, "minute": 13}
